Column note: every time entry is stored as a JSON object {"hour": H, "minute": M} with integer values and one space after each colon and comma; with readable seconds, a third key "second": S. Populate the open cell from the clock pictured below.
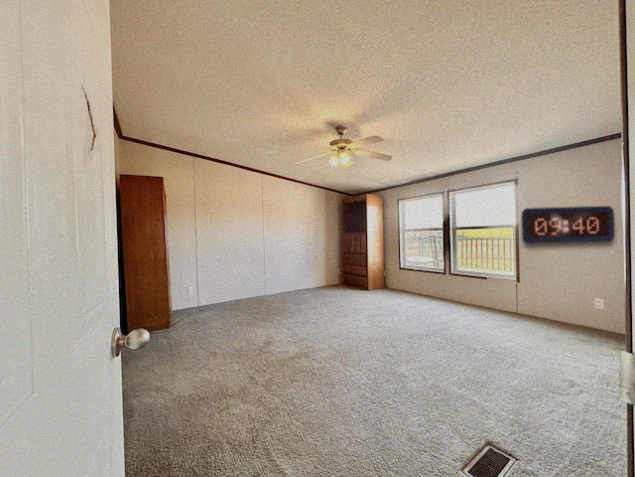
{"hour": 9, "minute": 40}
